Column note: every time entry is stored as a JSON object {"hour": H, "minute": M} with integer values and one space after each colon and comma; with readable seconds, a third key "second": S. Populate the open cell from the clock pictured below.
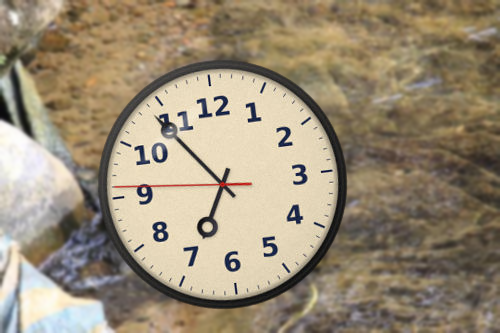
{"hour": 6, "minute": 53, "second": 46}
